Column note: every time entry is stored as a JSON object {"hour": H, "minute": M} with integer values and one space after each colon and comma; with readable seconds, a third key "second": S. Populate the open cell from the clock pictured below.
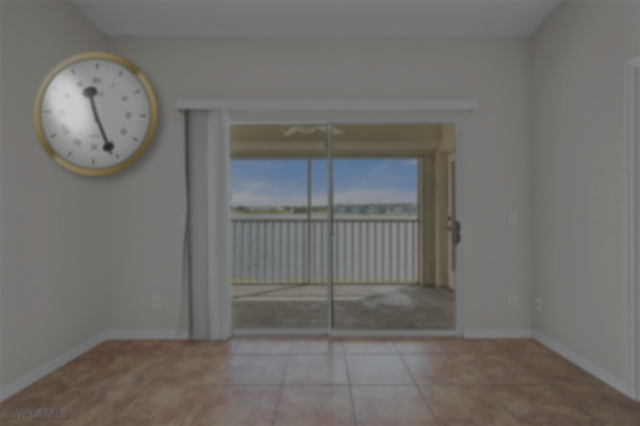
{"hour": 11, "minute": 26}
